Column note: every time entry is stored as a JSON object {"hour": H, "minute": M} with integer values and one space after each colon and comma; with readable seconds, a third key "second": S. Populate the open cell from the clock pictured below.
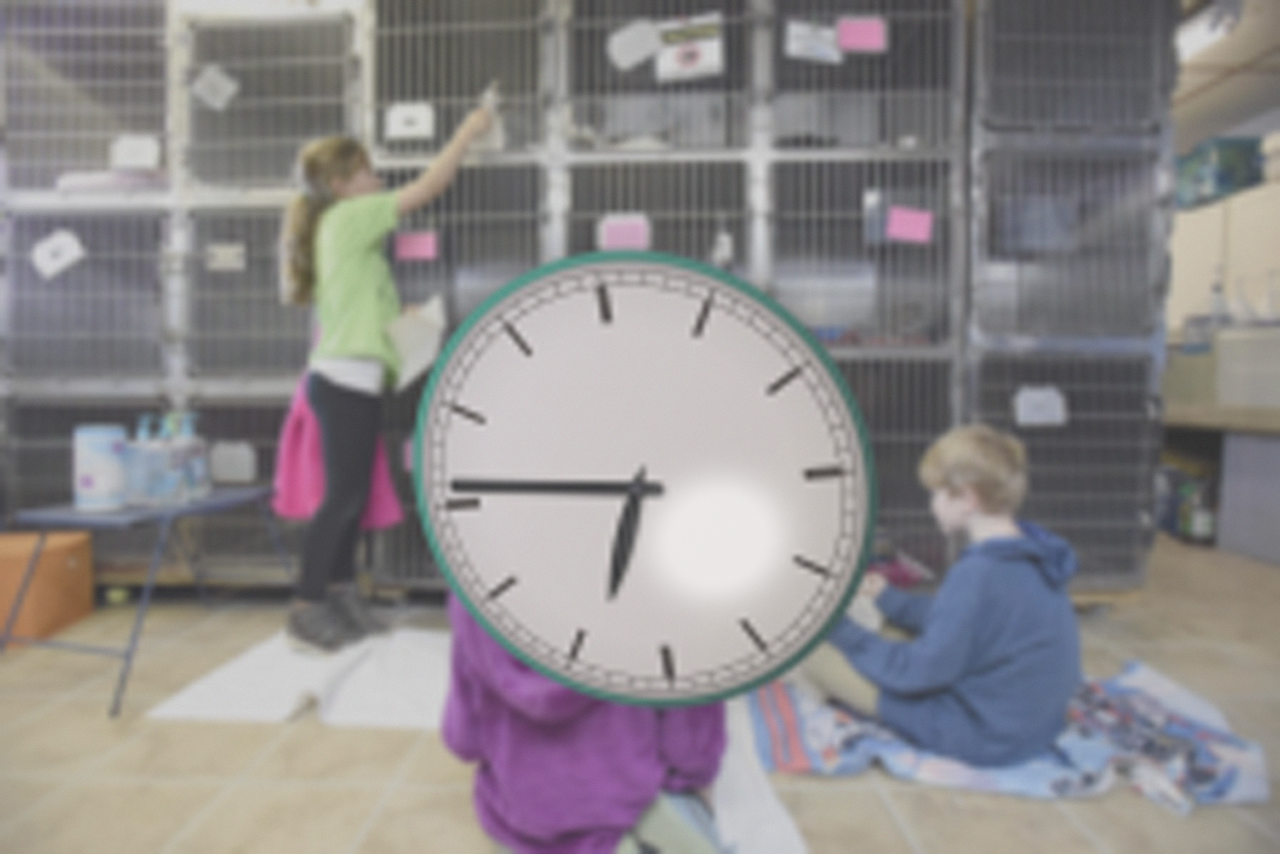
{"hour": 6, "minute": 46}
